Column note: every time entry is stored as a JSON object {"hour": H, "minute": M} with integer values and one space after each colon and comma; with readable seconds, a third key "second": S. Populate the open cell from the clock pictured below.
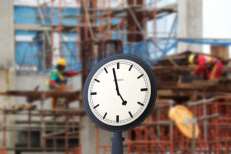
{"hour": 4, "minute": 58}
